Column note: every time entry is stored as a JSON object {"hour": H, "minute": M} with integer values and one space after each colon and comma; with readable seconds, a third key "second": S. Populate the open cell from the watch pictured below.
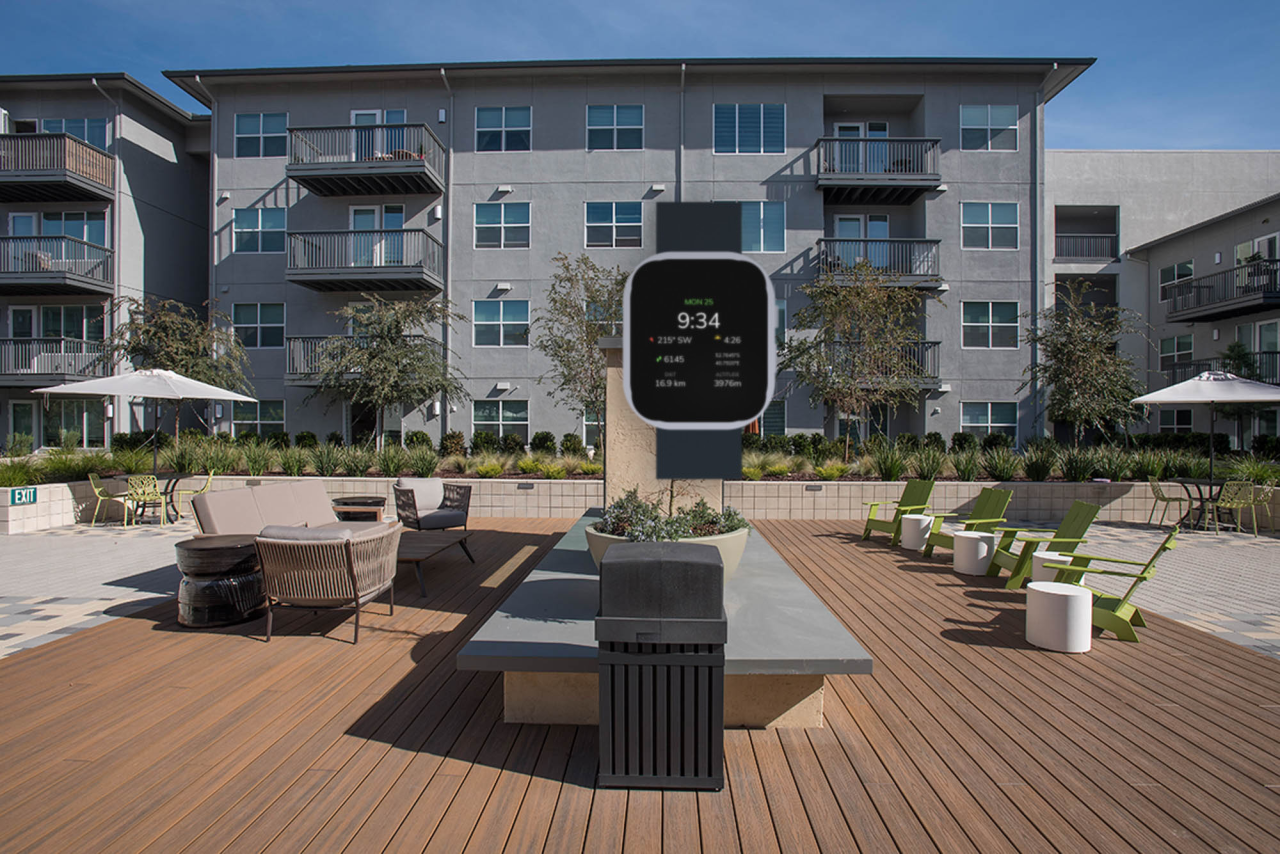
{"hour": 9, "minute": 34}
